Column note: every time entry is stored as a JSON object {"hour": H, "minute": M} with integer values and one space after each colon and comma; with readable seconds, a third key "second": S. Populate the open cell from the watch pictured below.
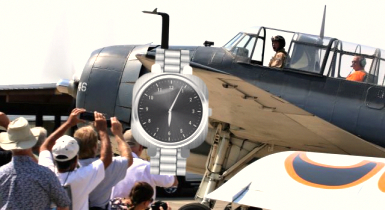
{"hour": 6, "minute": 4}
